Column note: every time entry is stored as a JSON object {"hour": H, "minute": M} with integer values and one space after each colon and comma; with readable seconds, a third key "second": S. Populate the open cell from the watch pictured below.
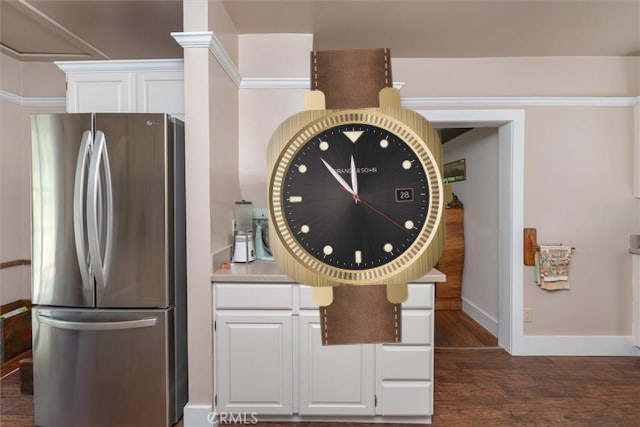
{"hour": 11, "minute": 53, "second": 21}
